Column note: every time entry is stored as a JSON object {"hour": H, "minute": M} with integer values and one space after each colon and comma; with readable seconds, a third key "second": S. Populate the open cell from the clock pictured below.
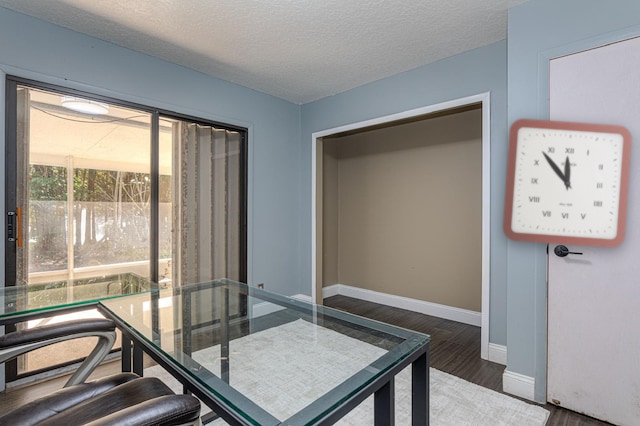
{"hour": 11, "minute": 53}
